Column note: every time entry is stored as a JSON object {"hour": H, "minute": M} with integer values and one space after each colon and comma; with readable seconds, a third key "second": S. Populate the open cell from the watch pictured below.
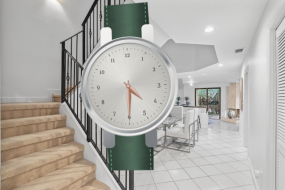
{"hour": 4, "minute": 30}
